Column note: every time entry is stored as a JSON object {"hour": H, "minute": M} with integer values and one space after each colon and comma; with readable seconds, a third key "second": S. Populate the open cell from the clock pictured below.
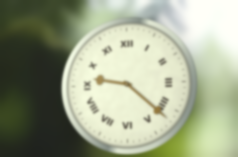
{"hour": 9, "minute": 22}
